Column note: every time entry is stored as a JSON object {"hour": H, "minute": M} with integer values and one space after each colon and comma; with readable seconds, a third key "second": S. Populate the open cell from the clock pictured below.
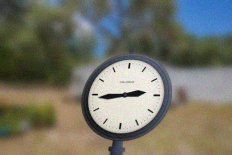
{"hour": 2, "minute": 44}
